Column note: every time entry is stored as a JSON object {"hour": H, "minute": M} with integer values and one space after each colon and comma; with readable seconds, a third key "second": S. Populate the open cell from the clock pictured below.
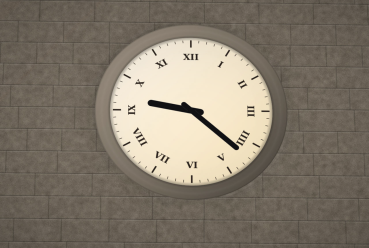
{"hour": 9, "minute": 22}
